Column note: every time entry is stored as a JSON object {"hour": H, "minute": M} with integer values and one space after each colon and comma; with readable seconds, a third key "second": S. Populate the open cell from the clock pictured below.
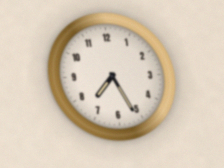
{"hour": 7, "minute": 26}
